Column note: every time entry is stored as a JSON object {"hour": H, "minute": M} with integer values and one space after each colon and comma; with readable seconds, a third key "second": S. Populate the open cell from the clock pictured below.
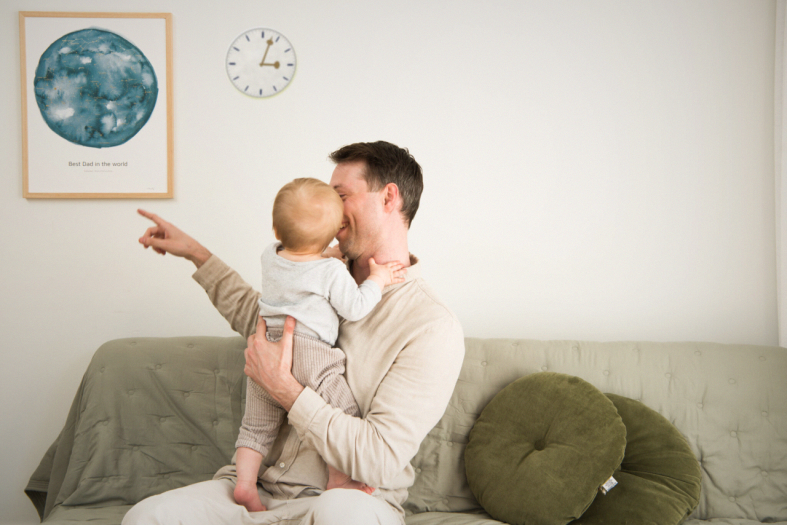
{"hour": 3, "minute": 3}
